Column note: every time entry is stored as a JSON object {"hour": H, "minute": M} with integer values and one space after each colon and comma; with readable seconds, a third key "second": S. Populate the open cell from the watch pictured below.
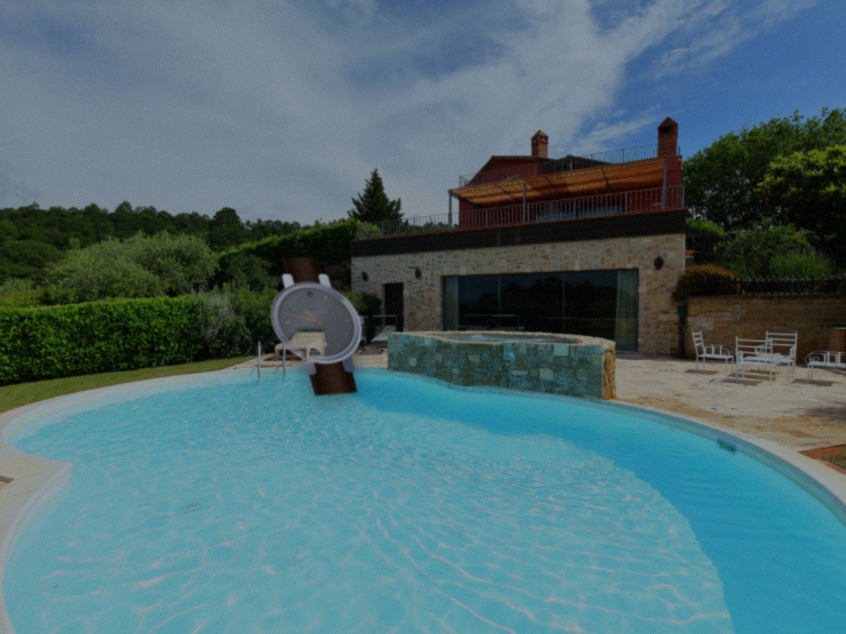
{"hour": 10, "minute": 48}
